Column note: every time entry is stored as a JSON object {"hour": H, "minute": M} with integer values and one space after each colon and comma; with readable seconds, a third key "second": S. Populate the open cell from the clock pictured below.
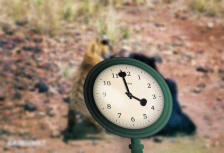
{"hour": 3, "minute": 58}
